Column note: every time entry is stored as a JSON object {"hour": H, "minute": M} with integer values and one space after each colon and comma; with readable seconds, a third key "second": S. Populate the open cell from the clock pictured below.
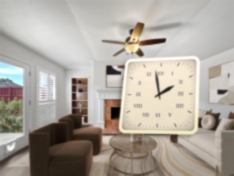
{"hour": 1, "minute": 58}
